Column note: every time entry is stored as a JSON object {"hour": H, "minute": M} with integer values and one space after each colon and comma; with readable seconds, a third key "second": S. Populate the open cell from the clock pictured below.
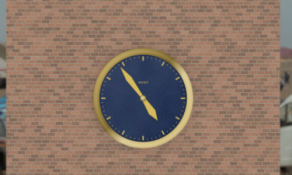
{"hour": 4, "minute": 54}
